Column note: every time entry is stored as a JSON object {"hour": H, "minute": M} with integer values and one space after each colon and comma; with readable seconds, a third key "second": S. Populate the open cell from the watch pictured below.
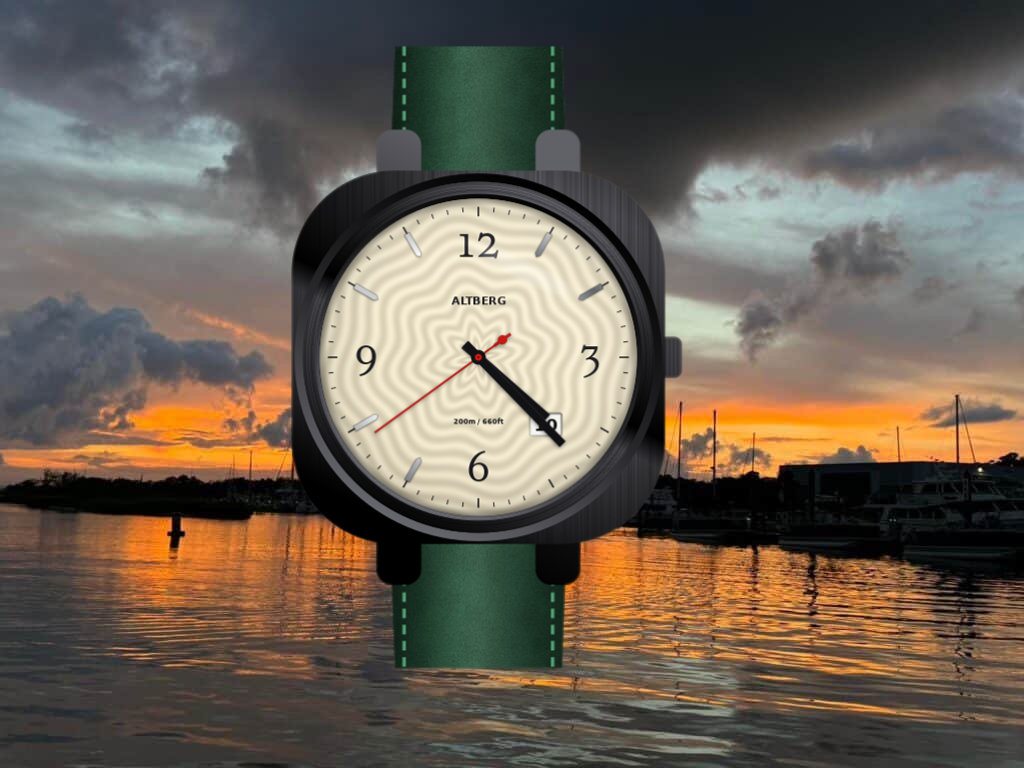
{"hour": 4, "minute": 22, "second": 39}
